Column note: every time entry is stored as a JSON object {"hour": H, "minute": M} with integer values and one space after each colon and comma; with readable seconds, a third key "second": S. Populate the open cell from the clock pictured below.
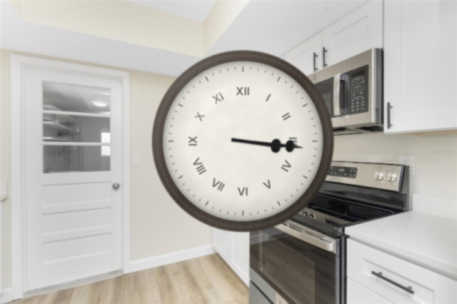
{"hour": 3, "minute": 16}
